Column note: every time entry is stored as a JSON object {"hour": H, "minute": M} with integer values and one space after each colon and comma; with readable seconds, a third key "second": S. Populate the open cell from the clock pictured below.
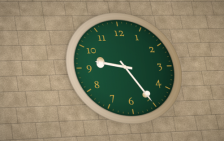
{"hour": 9, "minute": 25}
